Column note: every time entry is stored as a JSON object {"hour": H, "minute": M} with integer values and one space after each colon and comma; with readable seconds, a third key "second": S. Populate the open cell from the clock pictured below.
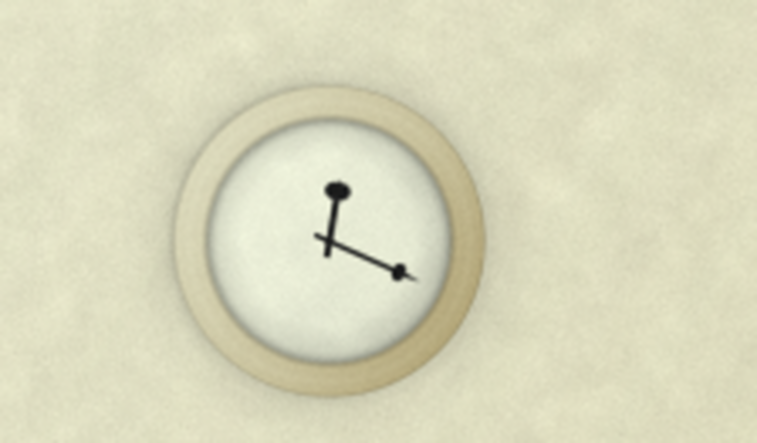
{"hour": 12, "minute": 19}
